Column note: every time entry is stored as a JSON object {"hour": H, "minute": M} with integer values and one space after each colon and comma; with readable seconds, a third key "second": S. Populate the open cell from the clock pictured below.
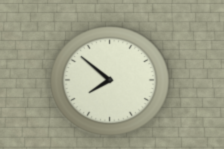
{"hour": 7, "minute": 52}
